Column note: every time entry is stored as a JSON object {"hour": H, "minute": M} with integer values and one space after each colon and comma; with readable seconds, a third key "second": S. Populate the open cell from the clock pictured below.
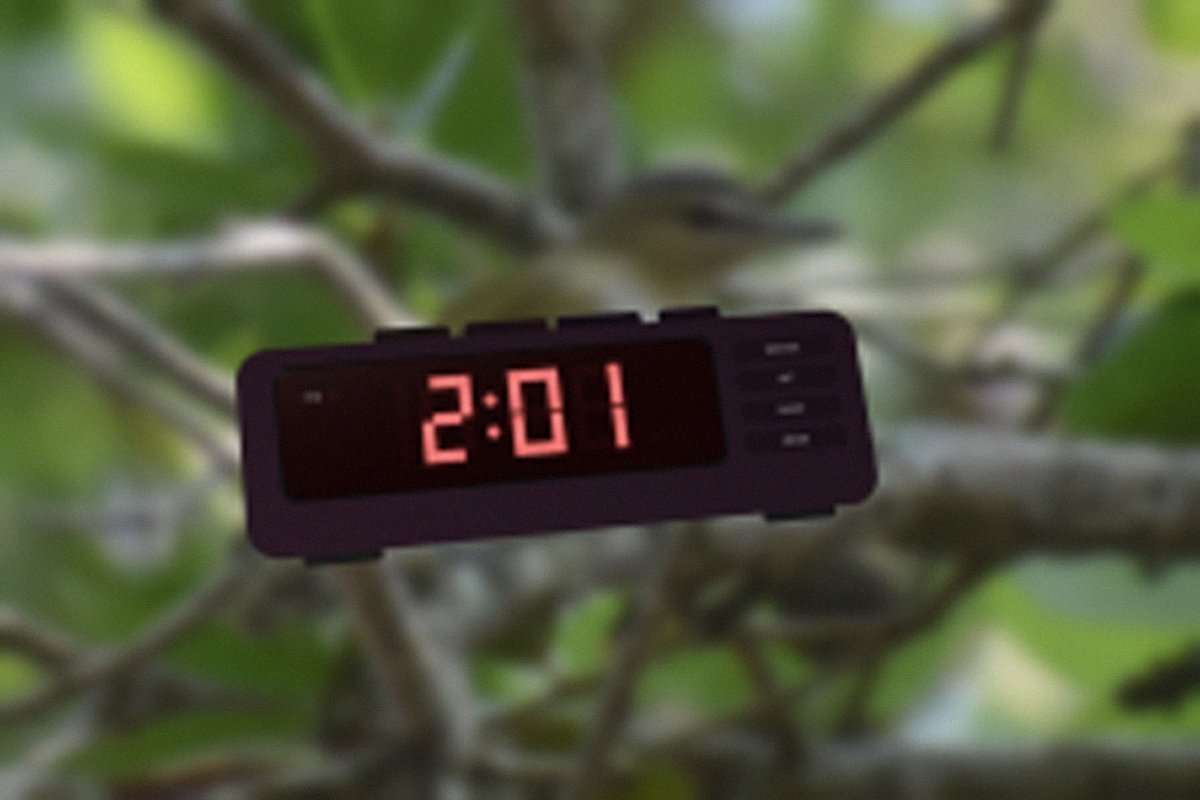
{"hour": 2, "minute": 1}
